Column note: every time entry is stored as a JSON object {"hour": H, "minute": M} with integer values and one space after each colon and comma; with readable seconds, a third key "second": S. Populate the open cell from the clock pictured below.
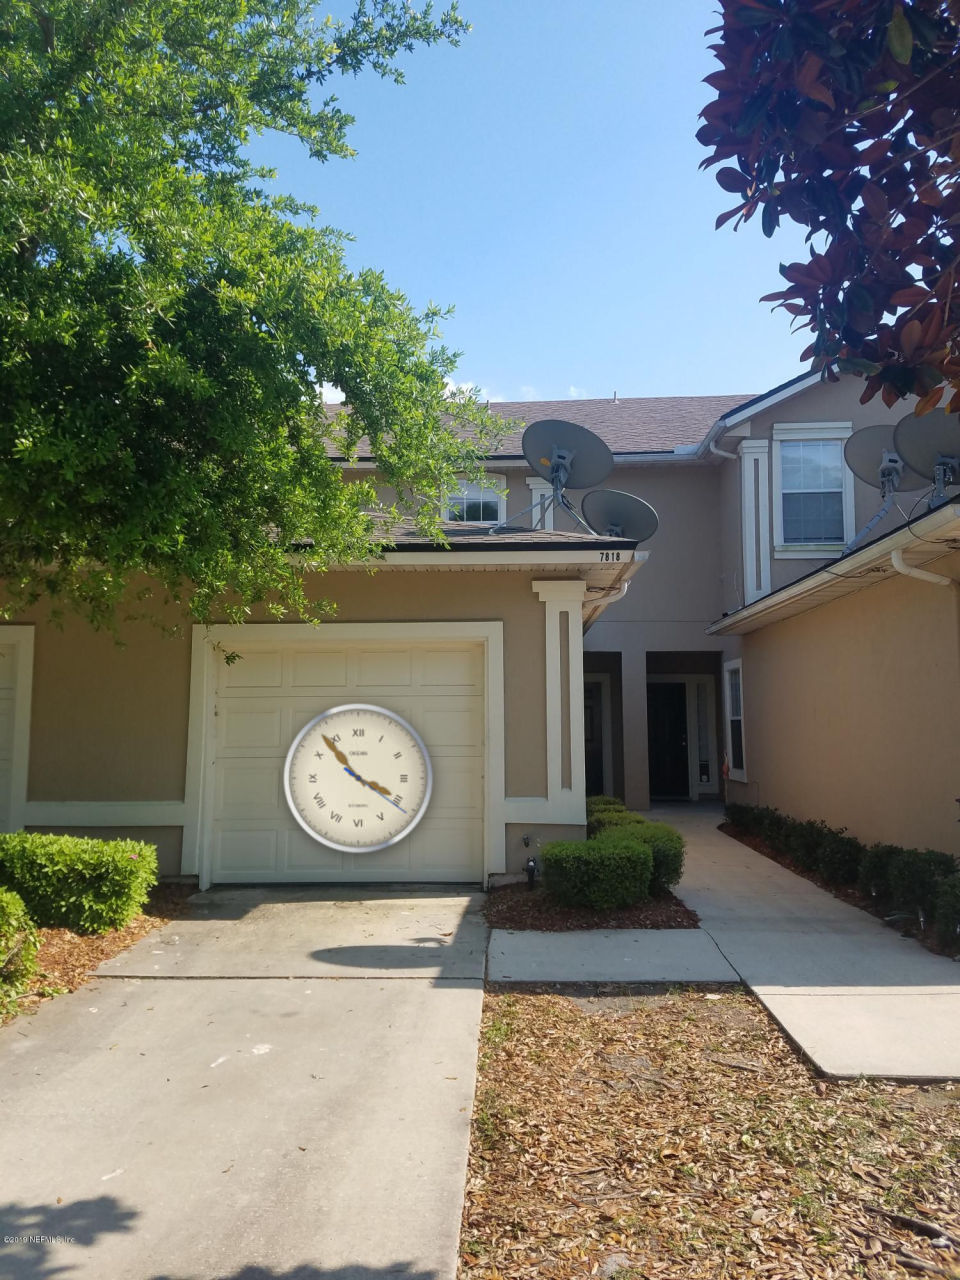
{"hour": 3, "minute": 53, "second": 21}
